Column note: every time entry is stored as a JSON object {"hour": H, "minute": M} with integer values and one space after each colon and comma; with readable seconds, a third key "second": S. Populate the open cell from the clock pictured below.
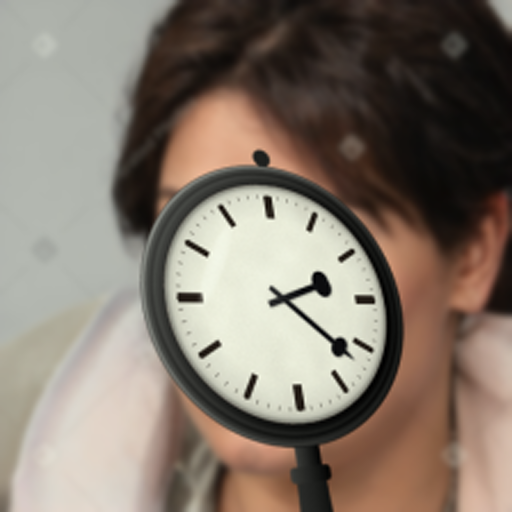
{"hour": 2, "minute": 22}
